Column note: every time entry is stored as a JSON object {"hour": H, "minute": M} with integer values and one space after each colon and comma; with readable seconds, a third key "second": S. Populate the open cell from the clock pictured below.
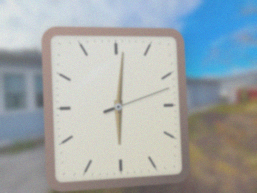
{"hour": 6, "minute": 1, "second": 12}
